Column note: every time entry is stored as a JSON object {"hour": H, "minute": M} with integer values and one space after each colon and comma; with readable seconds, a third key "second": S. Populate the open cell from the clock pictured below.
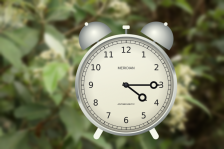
{"hour": 4, "minute": 15}
